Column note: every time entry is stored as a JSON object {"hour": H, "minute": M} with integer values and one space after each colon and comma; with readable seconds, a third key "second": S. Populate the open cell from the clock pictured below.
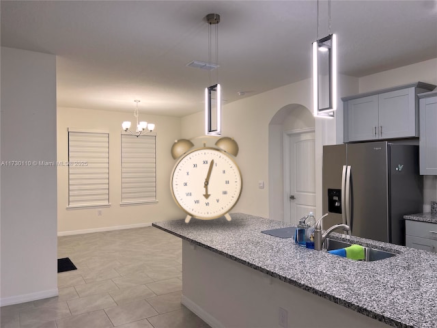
{"hour": 6, "minute": 3}
